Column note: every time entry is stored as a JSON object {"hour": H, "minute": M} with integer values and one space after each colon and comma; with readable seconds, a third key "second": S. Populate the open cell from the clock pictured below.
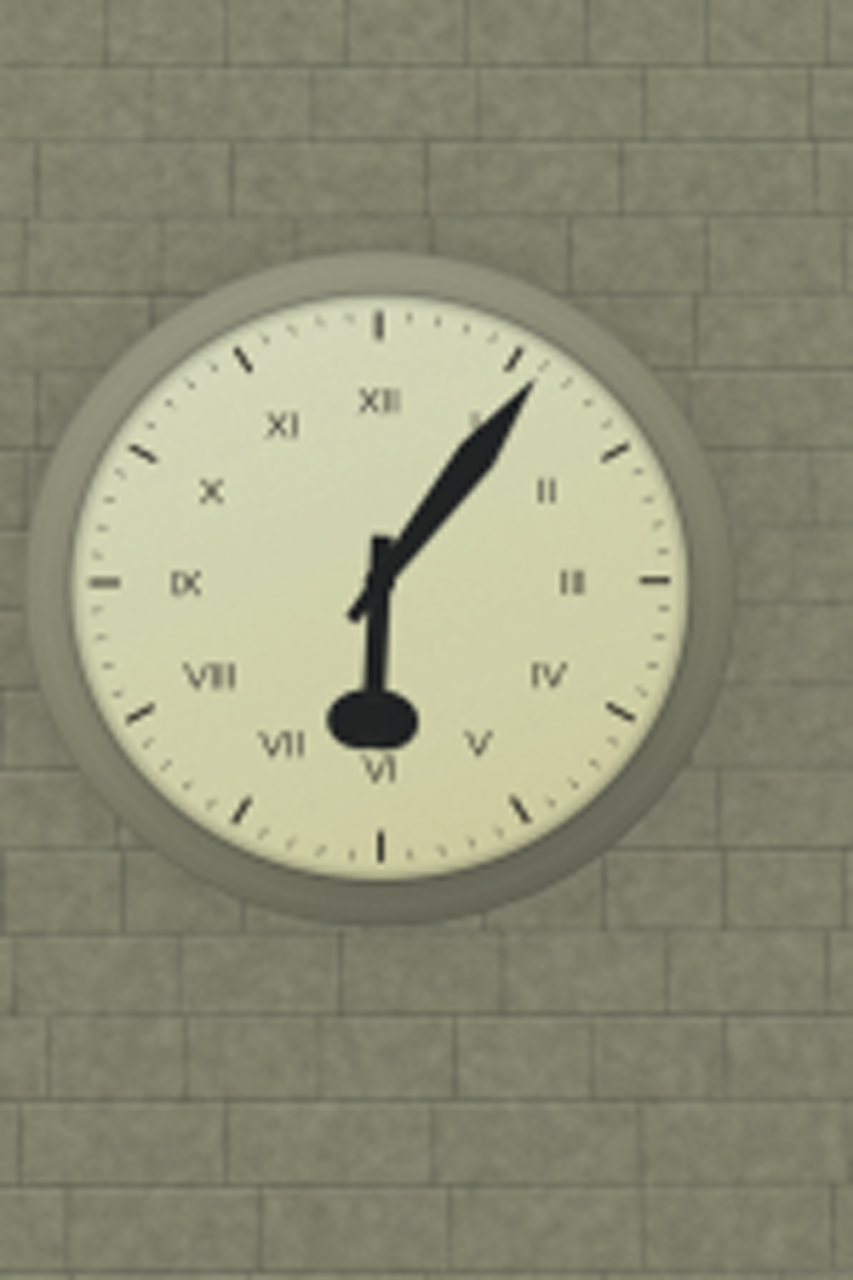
{"hour": 6, "minute": 6}
